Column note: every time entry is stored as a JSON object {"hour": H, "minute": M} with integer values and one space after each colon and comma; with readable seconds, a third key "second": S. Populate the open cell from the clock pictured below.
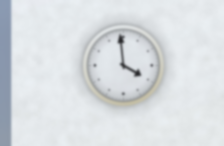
{"hour": 3, "minute": 59}
